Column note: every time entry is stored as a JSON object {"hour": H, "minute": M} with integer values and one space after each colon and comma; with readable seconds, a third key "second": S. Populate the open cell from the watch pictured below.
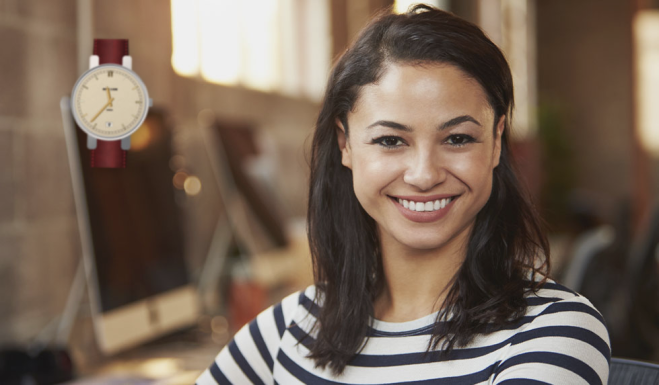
{"hour": 11, "minute": 37}
